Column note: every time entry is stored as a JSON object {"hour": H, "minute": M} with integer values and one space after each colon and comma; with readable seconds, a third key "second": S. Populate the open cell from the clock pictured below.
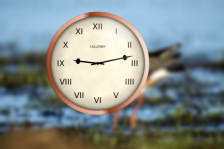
{"hour": 9, "minute": 13}
